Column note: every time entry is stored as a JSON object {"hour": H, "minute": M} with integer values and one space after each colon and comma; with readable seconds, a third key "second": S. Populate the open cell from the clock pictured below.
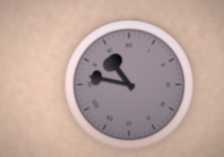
{"hour": 10, "minute": 47}
